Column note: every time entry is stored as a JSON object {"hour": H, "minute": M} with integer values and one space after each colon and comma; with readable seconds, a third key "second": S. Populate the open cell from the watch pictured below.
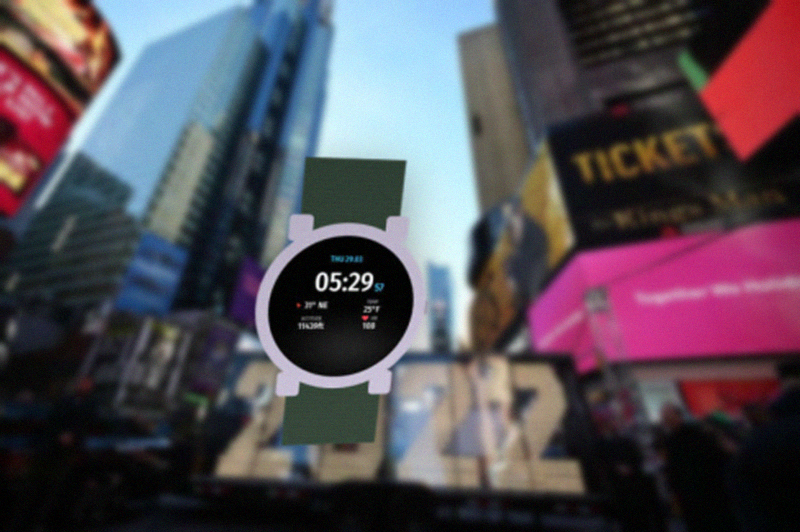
{"hour": 5, "minute": 29}
